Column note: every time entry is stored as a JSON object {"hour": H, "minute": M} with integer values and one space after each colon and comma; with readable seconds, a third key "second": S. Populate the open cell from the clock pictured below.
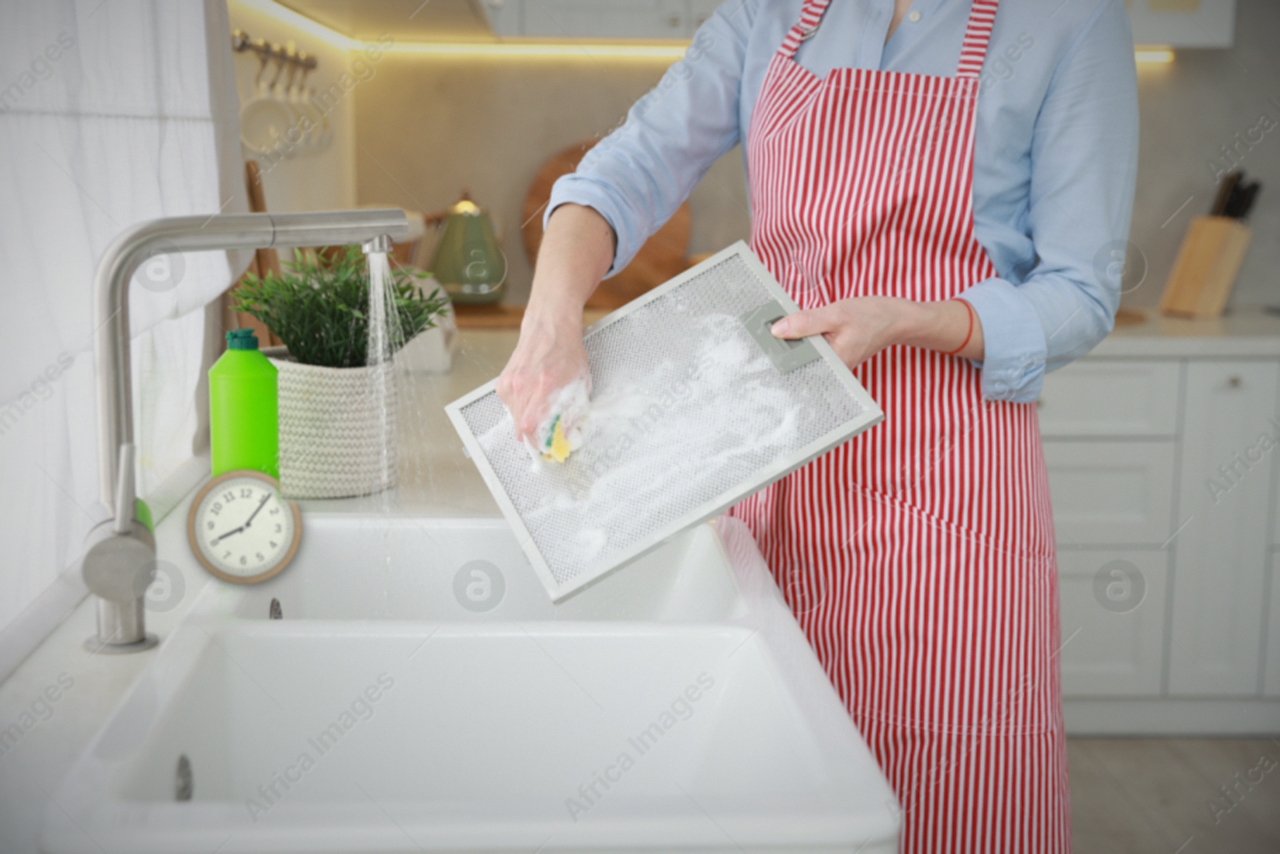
{"hour": 8, "minute": 6}
